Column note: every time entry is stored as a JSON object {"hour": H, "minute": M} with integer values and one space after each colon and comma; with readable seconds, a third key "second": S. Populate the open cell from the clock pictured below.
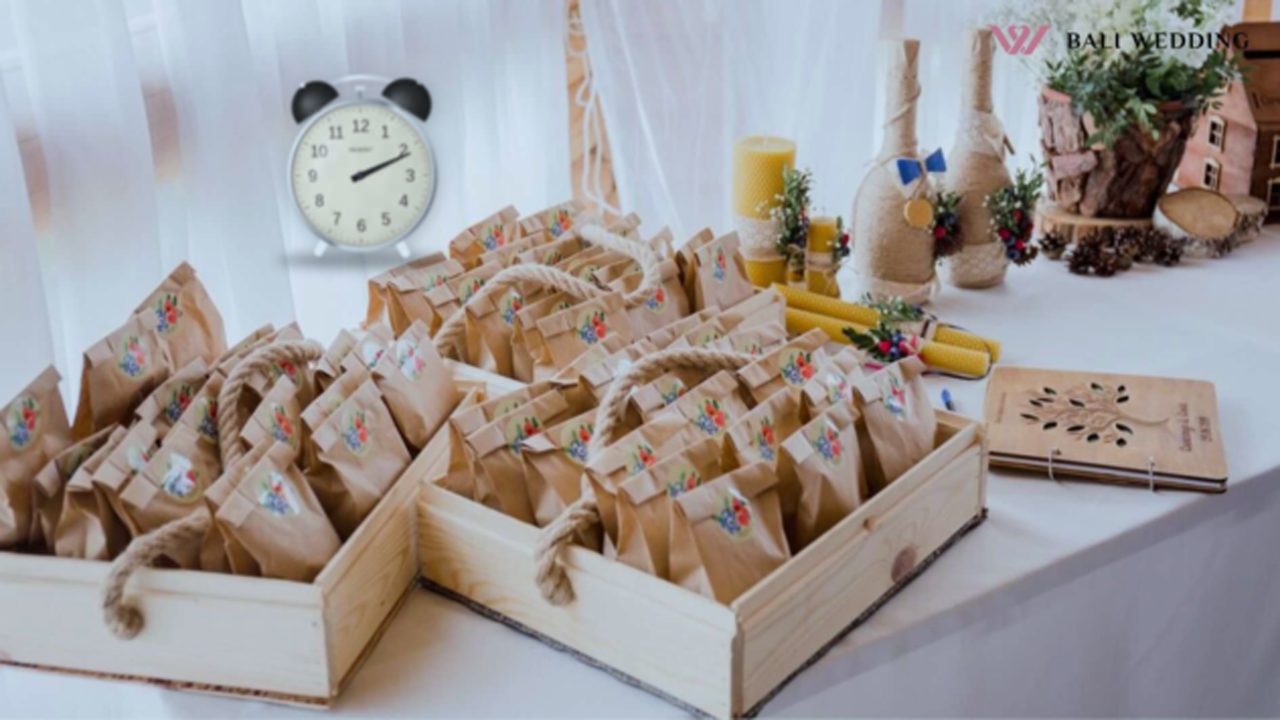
{"hour": 2, "minute": 11}
